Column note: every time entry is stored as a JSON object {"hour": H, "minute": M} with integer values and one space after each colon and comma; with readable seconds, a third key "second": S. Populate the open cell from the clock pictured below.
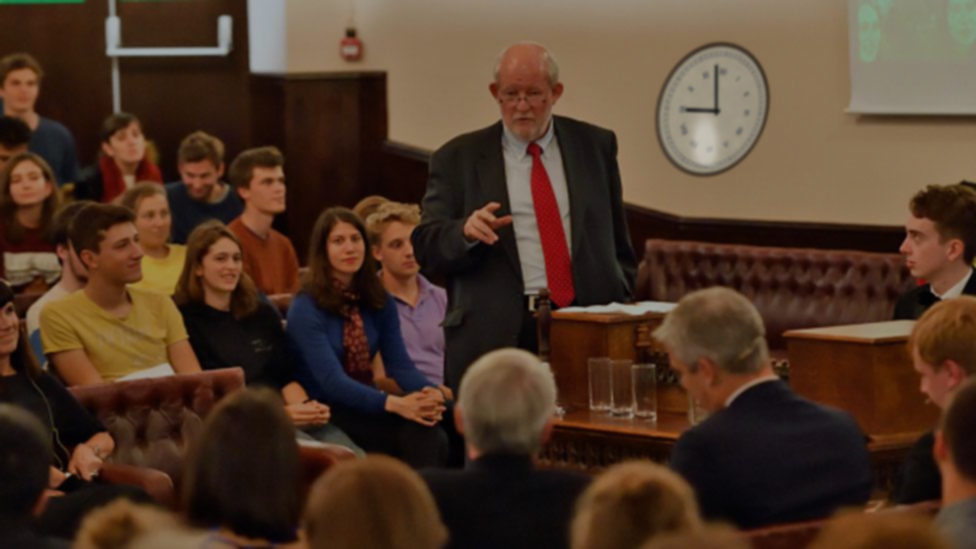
{"hour": 8, "minute": 58}
